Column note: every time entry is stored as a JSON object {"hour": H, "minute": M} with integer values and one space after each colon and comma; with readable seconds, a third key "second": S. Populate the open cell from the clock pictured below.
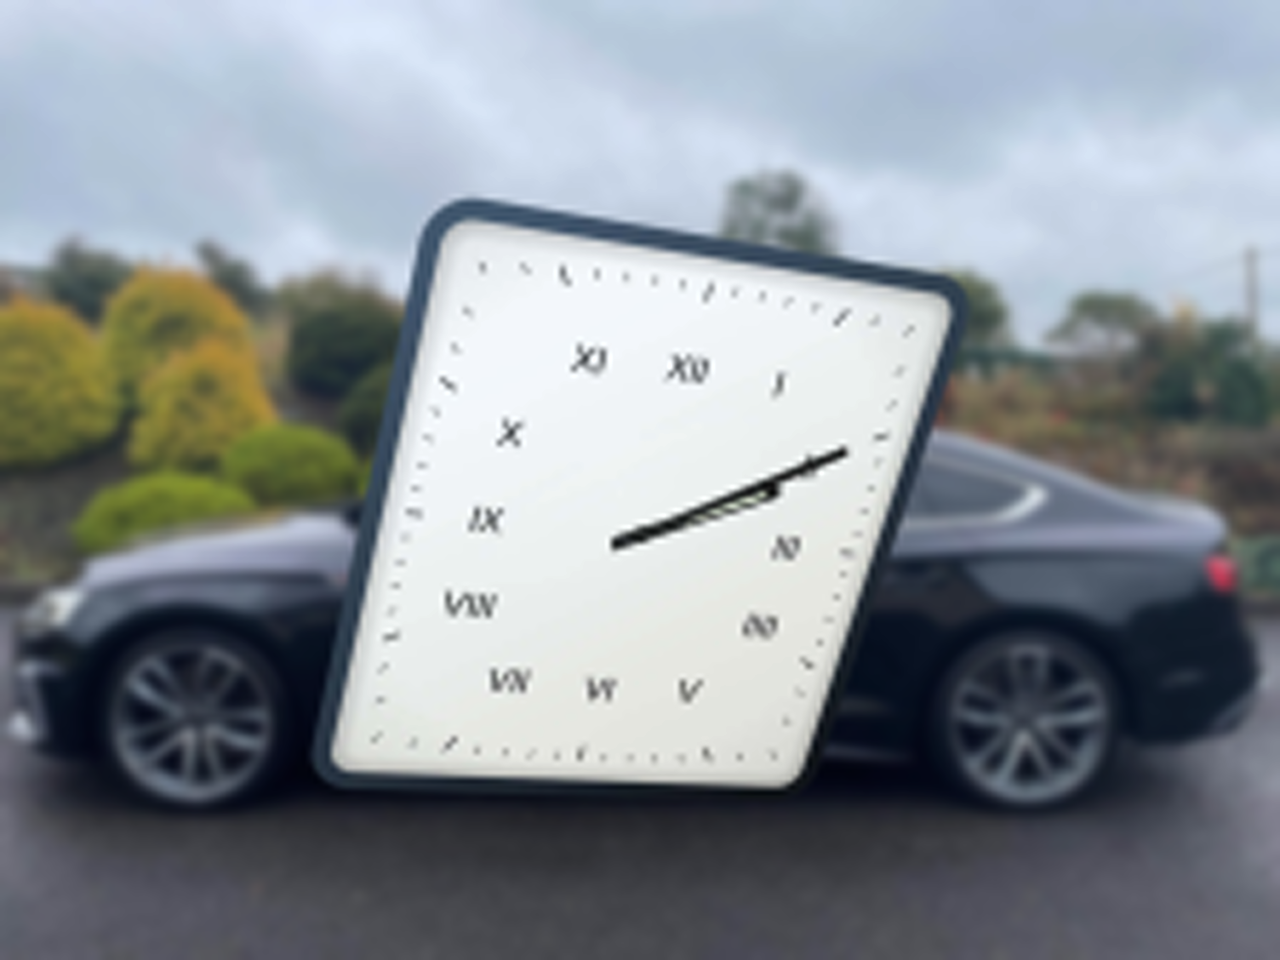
{"hour": 2, "minute": 10}
